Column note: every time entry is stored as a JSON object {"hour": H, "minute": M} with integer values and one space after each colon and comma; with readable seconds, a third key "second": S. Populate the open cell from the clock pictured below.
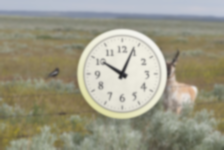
{"hour": 10, "minute": 4}
